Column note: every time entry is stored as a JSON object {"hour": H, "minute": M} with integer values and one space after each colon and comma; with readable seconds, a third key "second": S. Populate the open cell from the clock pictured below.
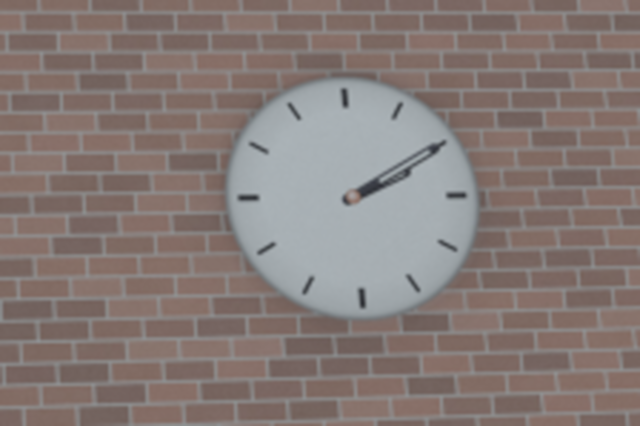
{"hour": 2, "minute": 10}
